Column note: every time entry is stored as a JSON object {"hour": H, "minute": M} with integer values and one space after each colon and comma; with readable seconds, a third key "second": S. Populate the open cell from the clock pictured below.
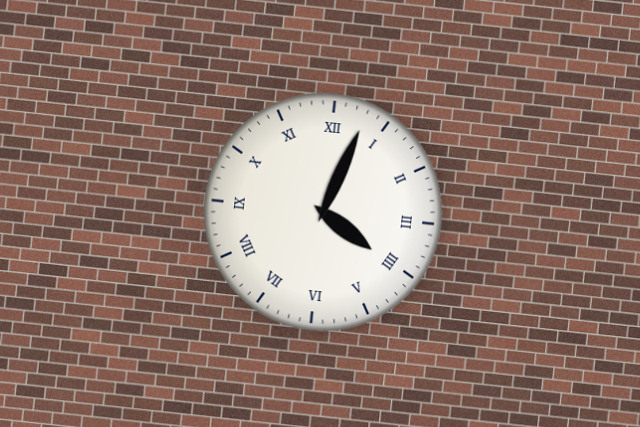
{"hour": 4, "minute": 3}
